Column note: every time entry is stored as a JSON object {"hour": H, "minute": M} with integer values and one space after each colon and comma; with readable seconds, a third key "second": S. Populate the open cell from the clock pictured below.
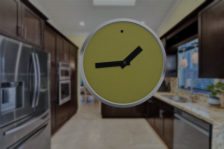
{"hour": 1, "minute": 45}
